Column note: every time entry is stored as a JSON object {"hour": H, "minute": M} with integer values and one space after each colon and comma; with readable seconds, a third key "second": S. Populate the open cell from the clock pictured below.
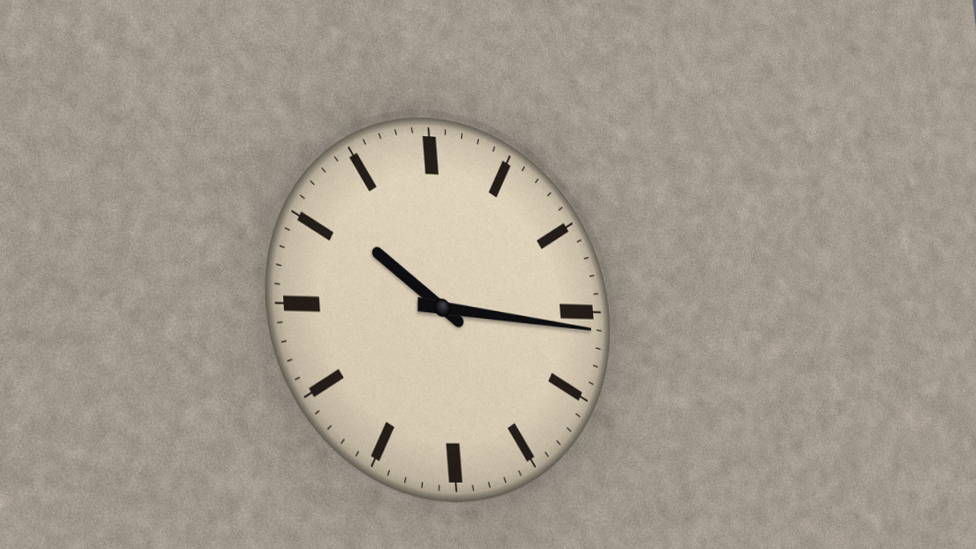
{"hour": 10, "minute": 16}
